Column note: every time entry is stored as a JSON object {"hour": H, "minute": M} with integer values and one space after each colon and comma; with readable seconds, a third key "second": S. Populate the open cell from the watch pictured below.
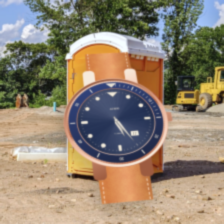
{"hour": 5, "minute": 25}
